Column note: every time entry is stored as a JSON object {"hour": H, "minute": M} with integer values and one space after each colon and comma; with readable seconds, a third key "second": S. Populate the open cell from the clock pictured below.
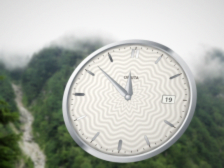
{"hour": 11, "minute": 52}
